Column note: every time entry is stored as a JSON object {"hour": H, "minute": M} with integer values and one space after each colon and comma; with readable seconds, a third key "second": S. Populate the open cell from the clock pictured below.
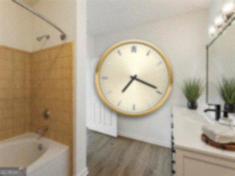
{"hour": 7, "minute": 19}
